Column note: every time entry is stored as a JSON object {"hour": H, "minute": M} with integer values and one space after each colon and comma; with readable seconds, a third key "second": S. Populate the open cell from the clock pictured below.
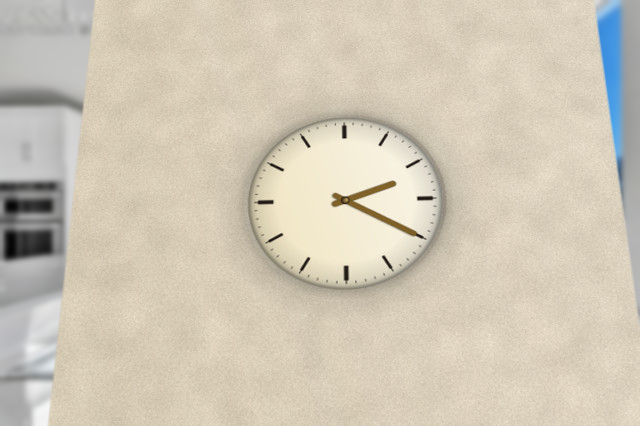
{"hour": 2, "minute": 20}
